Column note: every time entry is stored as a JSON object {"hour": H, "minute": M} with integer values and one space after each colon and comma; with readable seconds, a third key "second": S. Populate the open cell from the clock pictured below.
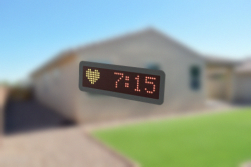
{"hour": 7, "minute": 15}
